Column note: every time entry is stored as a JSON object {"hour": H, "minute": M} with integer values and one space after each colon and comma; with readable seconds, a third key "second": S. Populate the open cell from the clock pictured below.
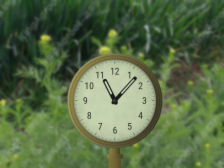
{"hour": 11, "minute": 7}
